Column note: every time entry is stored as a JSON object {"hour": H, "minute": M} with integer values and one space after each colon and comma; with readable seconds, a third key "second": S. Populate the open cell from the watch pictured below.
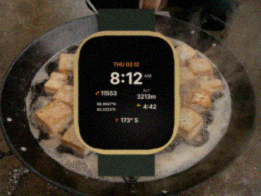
{"hour": 8, "minute": 12}
